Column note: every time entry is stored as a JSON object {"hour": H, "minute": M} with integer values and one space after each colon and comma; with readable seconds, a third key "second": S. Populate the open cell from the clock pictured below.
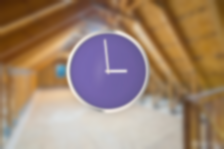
{"hour": 2, "minute": 59}
